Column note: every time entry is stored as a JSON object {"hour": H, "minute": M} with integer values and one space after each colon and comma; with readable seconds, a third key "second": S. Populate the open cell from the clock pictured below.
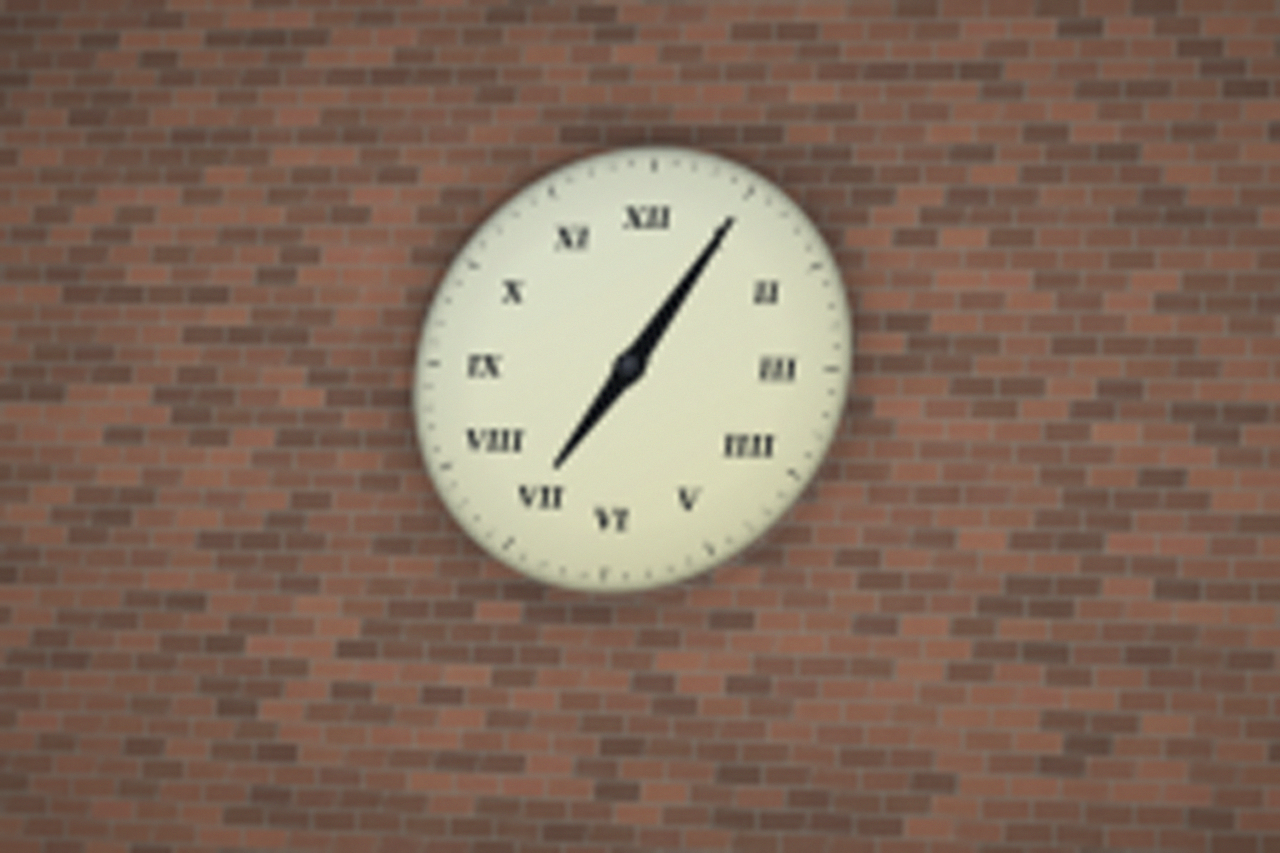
{"hour": 7, "minute": 5}
